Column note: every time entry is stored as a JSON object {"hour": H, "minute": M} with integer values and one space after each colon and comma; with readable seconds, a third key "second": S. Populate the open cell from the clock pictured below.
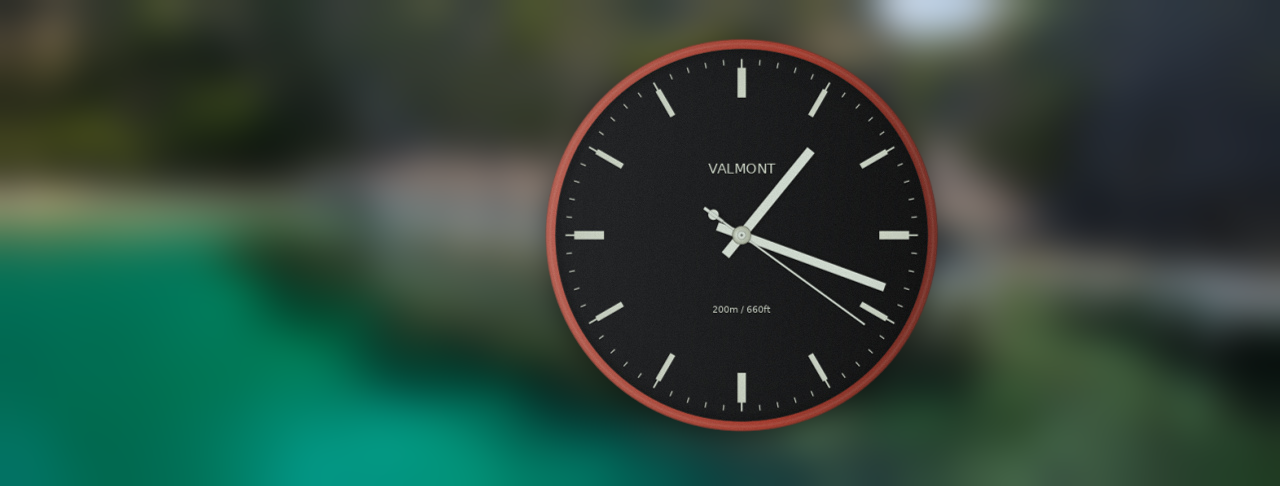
{"hour": 1, "minute": 18, "second": 21}
